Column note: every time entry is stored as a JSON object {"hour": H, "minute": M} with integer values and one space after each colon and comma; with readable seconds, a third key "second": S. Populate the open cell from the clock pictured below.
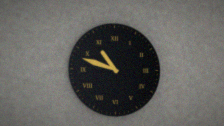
{"hour": 10, "minute": 48}
